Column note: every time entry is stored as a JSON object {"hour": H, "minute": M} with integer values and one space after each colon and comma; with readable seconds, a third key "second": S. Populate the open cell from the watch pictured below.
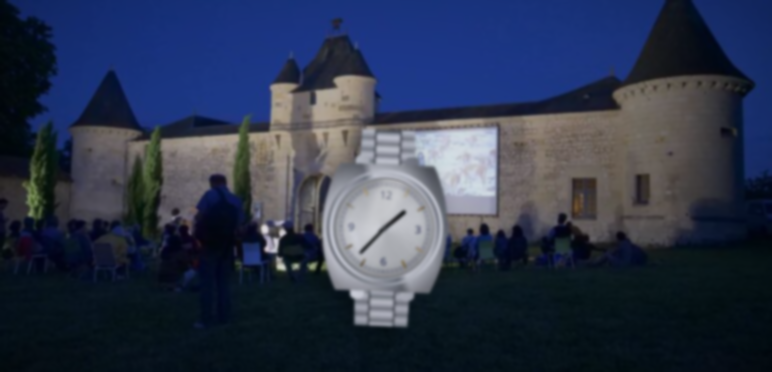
{"hour": 1, "minute": 37}
